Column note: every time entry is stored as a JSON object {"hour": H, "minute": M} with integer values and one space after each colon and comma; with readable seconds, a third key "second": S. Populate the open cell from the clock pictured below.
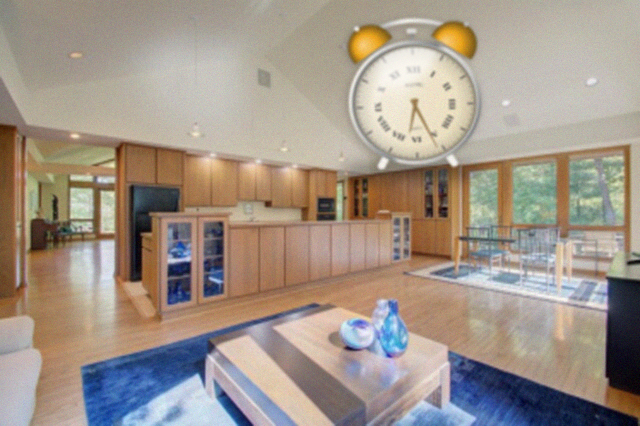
{"hour": 6, "minute": 26}
